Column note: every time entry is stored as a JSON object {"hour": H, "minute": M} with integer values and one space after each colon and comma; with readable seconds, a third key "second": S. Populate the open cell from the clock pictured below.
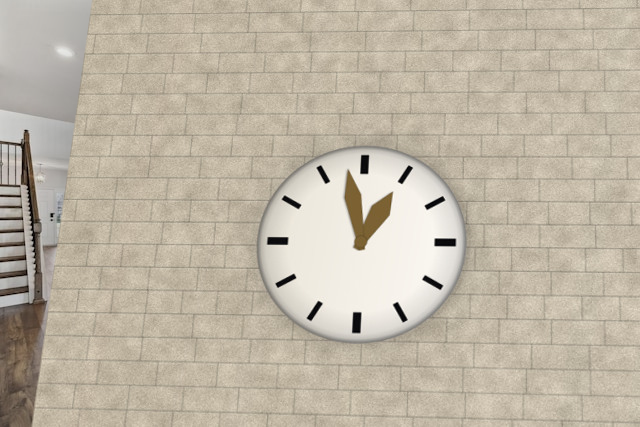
{"hour": 12, "minute": 58}
